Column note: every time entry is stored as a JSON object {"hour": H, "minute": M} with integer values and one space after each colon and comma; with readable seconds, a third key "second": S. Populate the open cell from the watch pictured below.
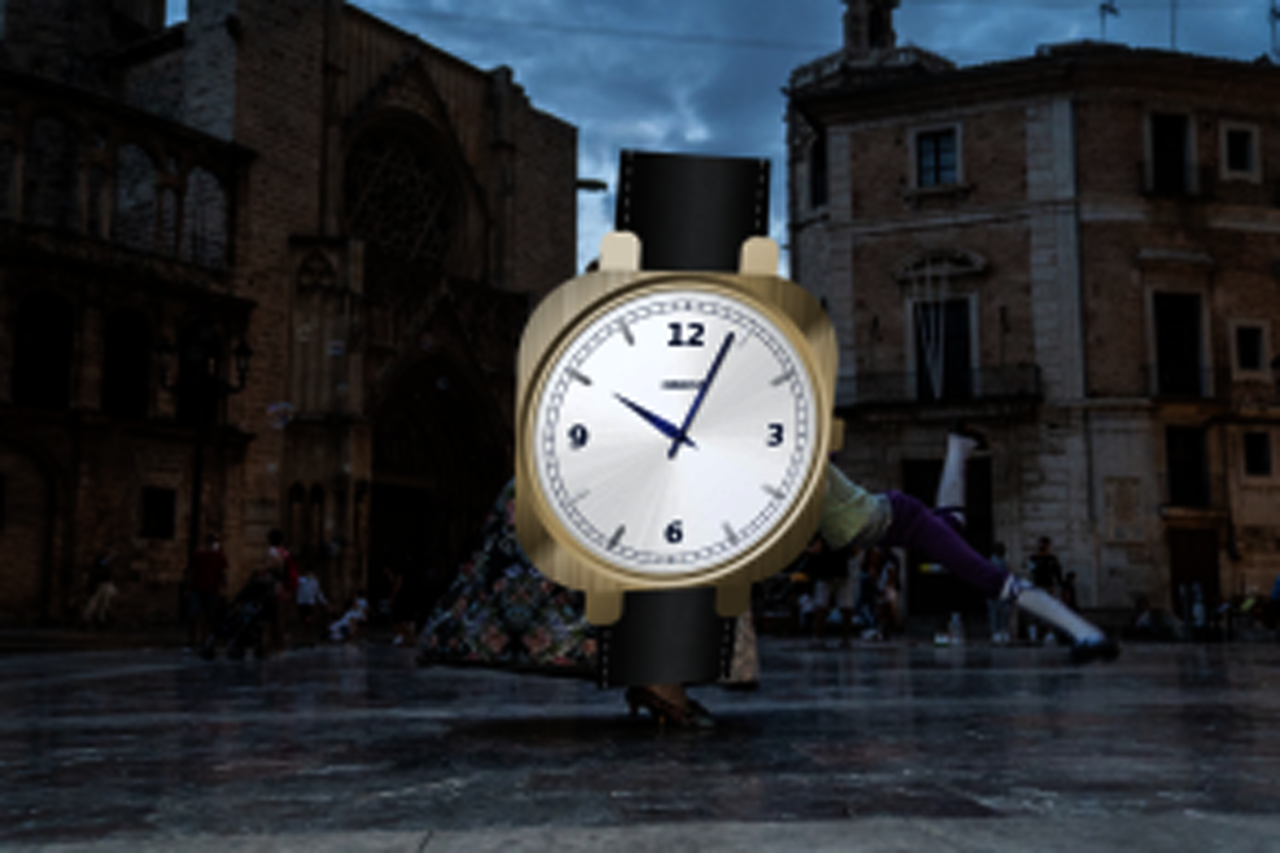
{"hour": 10, "minute": 4}
